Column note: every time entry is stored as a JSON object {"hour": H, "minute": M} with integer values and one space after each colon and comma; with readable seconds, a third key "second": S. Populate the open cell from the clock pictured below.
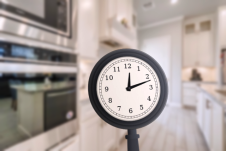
{"hour": 12, "minute": 12}
